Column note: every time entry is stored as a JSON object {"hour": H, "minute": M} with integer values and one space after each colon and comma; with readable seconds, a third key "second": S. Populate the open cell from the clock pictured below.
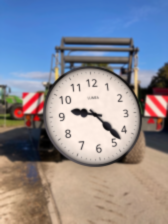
{"hour": 9, "minute": 23}
